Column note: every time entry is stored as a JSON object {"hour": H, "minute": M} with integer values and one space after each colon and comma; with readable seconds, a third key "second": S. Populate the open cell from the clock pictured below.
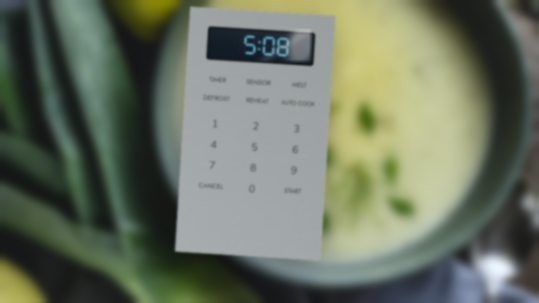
{"hour": 5, "minute": 8}
